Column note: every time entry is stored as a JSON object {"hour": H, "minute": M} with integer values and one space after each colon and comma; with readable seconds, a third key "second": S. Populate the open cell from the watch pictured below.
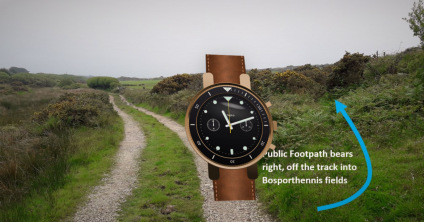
{"hour": 11, "minute": 12}
